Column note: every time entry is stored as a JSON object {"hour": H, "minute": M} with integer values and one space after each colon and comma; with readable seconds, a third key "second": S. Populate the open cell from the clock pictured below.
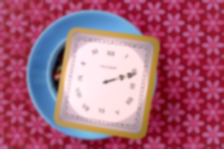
{"hour": 2, "minute": 11}
